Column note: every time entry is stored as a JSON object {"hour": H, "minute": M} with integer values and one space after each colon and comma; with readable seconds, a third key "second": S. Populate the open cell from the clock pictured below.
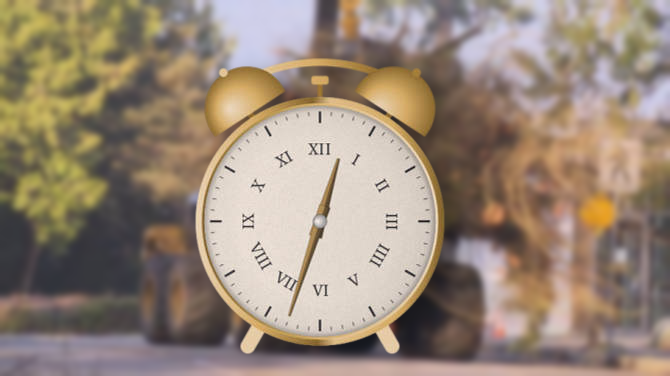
{"hour": 12, "minute": 33}
